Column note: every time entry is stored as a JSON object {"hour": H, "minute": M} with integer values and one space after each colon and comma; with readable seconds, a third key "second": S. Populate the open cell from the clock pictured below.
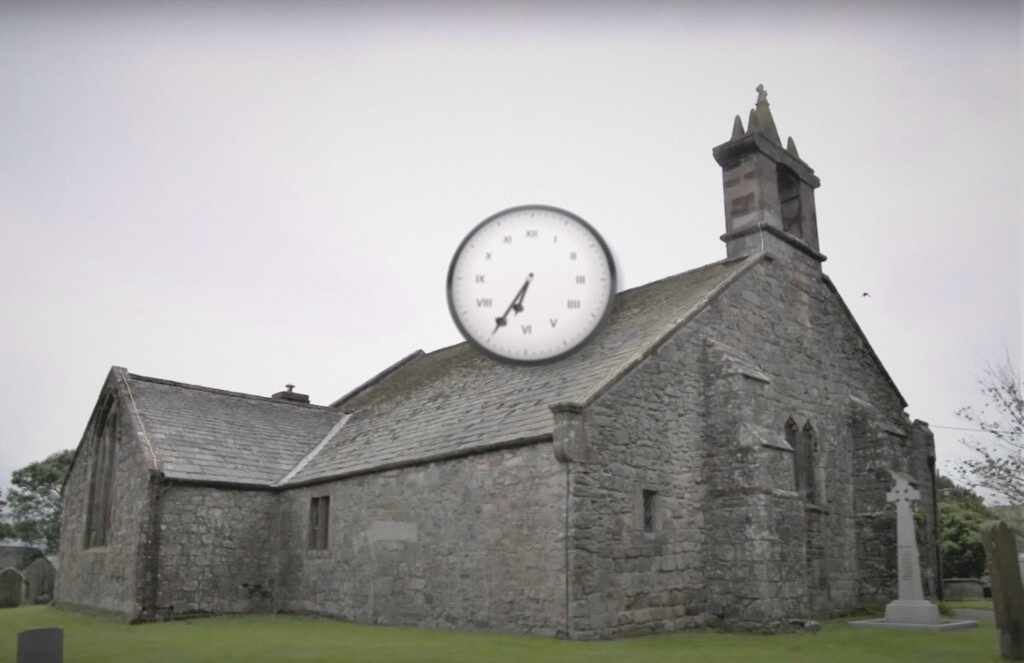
{"hour": 6, "minute": 35}
